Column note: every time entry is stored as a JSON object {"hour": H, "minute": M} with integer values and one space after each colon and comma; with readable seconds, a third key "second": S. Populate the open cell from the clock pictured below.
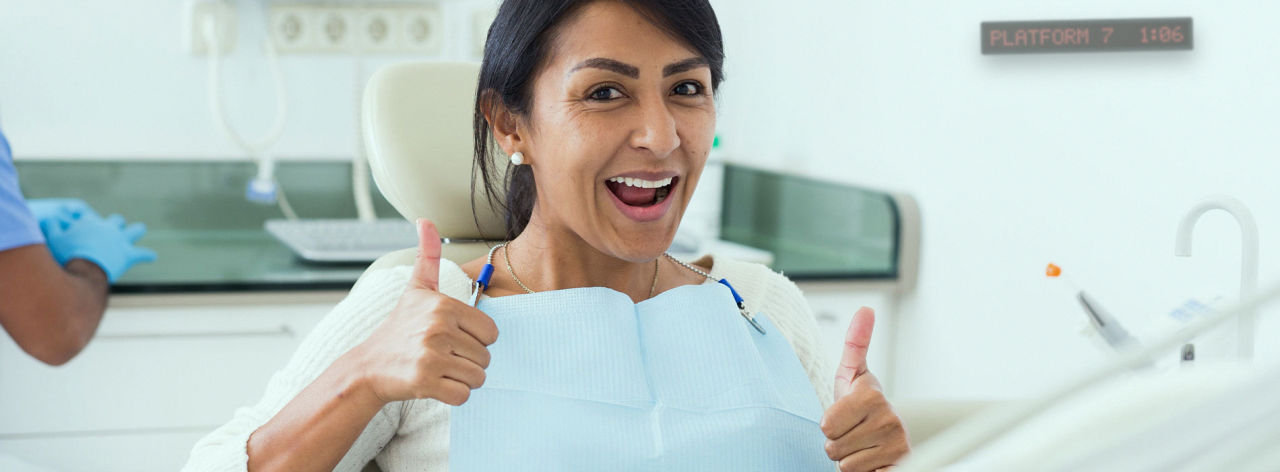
{"hour": 1, "minute": 6}
